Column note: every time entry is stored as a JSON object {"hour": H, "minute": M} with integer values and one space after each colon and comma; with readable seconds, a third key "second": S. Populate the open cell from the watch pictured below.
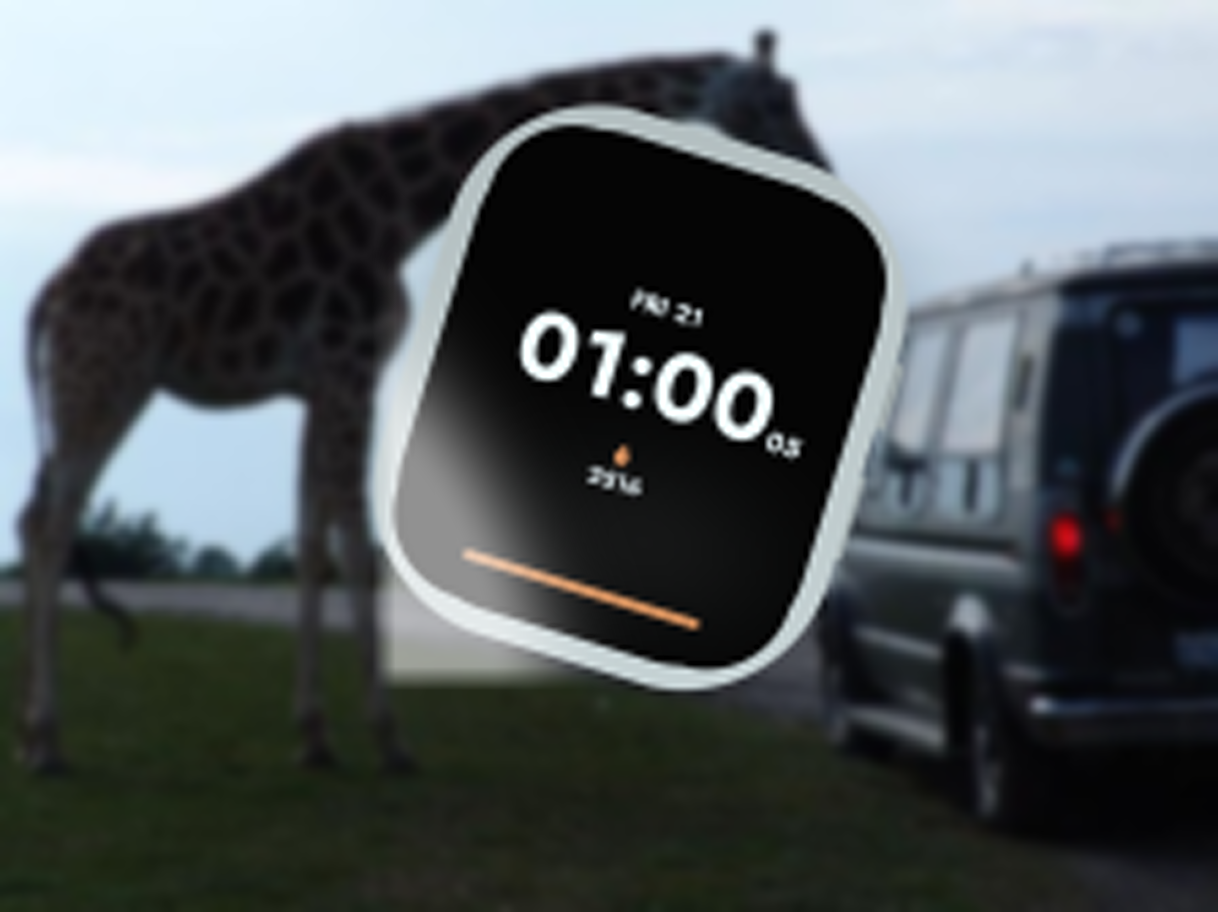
{"hour": 1, "minute": 0}
